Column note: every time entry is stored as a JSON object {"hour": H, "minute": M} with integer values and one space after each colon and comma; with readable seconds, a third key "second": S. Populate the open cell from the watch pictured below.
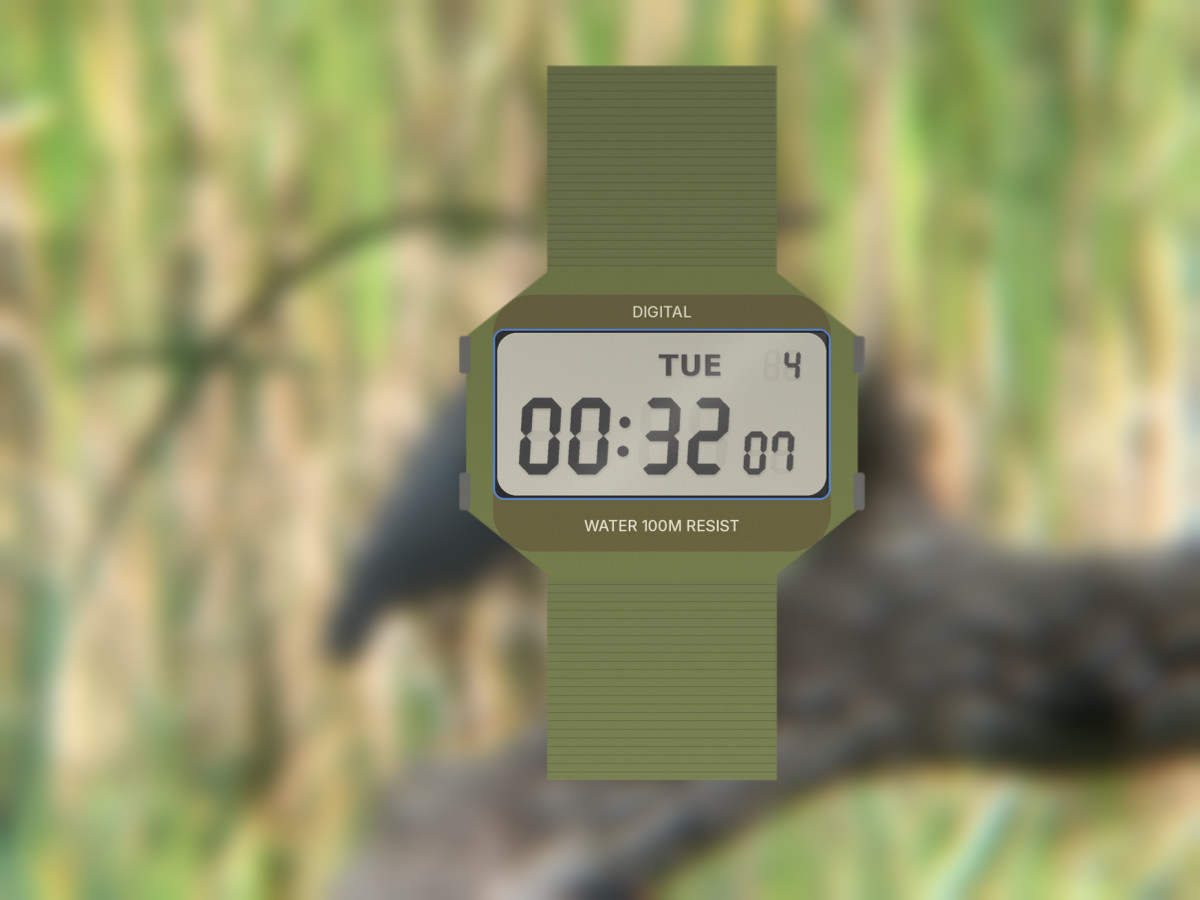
{"hour": 0, "minute": 32, "second": 7}
